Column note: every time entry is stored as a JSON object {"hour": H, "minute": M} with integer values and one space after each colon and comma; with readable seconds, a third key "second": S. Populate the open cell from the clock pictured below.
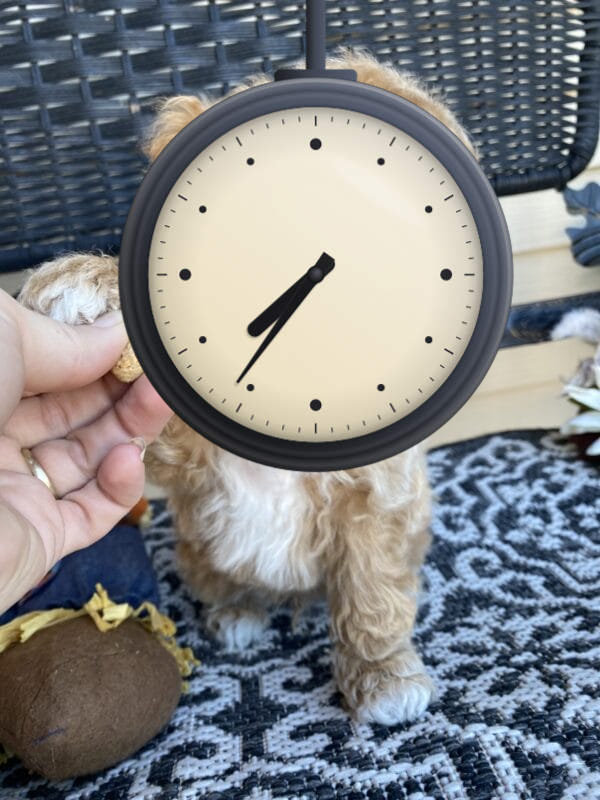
{"hour": 7, "minute": 36}
